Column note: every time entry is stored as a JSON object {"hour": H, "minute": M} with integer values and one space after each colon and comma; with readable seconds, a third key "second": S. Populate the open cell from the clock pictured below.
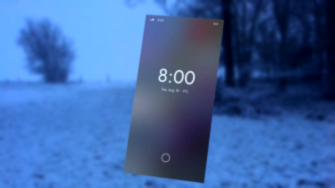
{"hour": 8, "minute": 0}
